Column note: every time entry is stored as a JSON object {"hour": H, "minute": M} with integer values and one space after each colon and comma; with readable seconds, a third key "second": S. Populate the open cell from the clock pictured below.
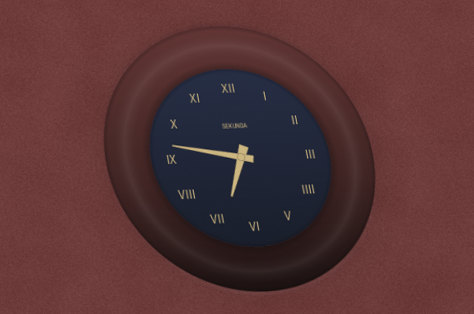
{"hour": 6, "minute": 47}
